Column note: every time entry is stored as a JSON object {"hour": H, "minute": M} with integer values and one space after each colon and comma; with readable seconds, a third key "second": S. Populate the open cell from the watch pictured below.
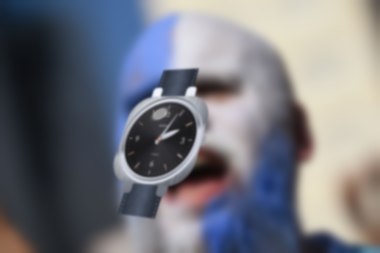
{"hour": 2, "minute": 4}
